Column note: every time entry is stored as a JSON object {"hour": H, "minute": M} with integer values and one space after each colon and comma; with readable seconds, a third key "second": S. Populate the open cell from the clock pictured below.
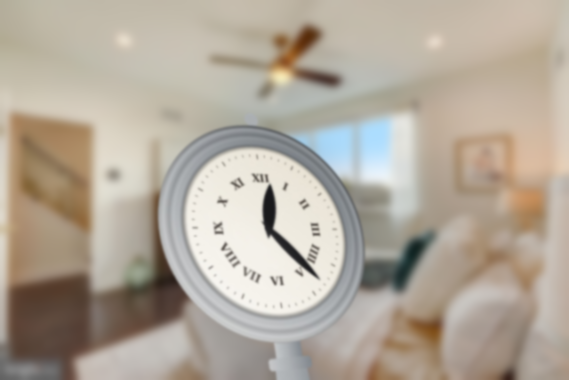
{"hour": 12, "minute": 23}
